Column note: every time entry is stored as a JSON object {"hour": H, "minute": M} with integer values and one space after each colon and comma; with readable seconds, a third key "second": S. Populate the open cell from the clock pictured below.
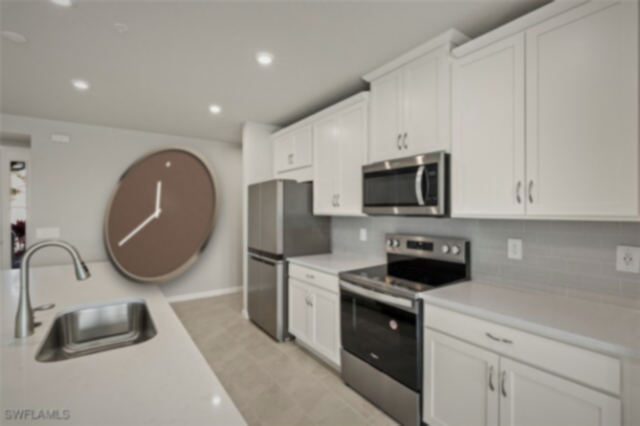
{"hour": 11, "minute": 38}
